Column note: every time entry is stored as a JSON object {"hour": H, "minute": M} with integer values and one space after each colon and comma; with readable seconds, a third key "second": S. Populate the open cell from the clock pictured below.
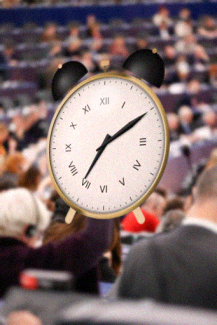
{"hour": 7, "minute": 10}
